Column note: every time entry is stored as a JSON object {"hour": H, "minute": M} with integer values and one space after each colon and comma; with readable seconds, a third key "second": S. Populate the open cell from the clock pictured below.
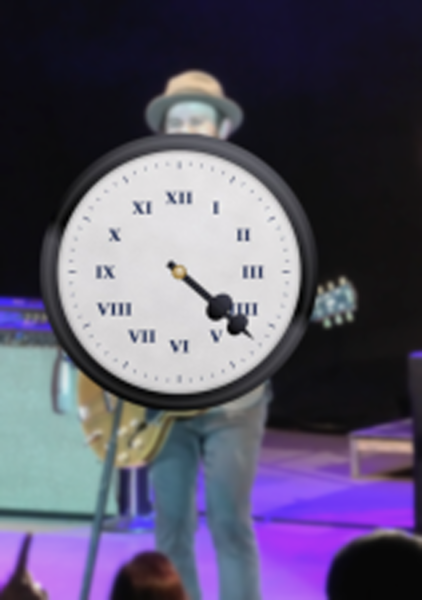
{"hour": 4, "minute": 22}
